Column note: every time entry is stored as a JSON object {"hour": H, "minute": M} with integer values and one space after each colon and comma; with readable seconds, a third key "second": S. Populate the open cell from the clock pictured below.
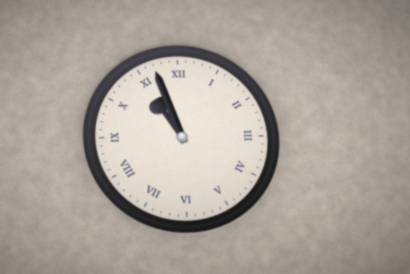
{"hour": 10, "minute": 57}
